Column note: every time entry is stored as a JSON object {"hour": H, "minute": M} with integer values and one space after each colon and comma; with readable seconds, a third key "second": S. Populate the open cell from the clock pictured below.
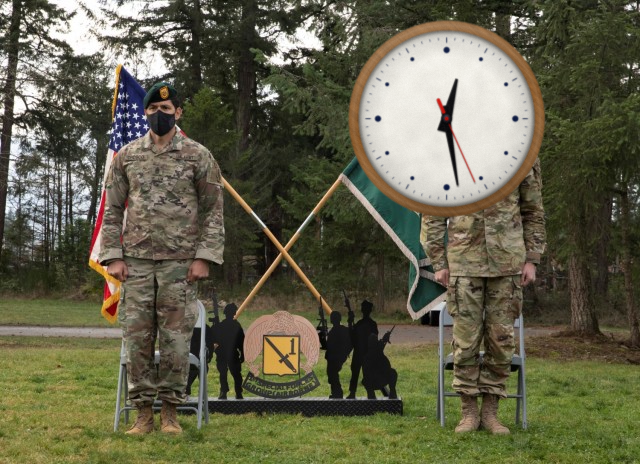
{"hour": 12, "minute": 28, "second": 26}
